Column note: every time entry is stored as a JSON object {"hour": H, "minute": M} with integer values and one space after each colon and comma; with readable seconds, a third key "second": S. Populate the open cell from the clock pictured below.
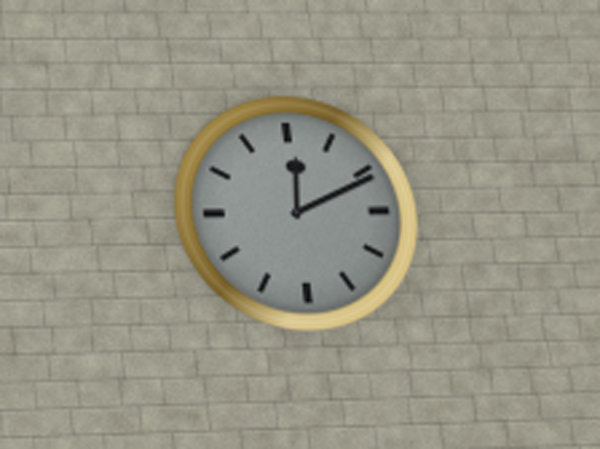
{"hour": 12, "minute": 11}
